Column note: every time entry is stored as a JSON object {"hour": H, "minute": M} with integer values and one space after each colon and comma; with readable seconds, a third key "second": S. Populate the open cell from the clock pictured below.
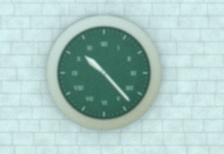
{"hour": 10, "minute": 23}
